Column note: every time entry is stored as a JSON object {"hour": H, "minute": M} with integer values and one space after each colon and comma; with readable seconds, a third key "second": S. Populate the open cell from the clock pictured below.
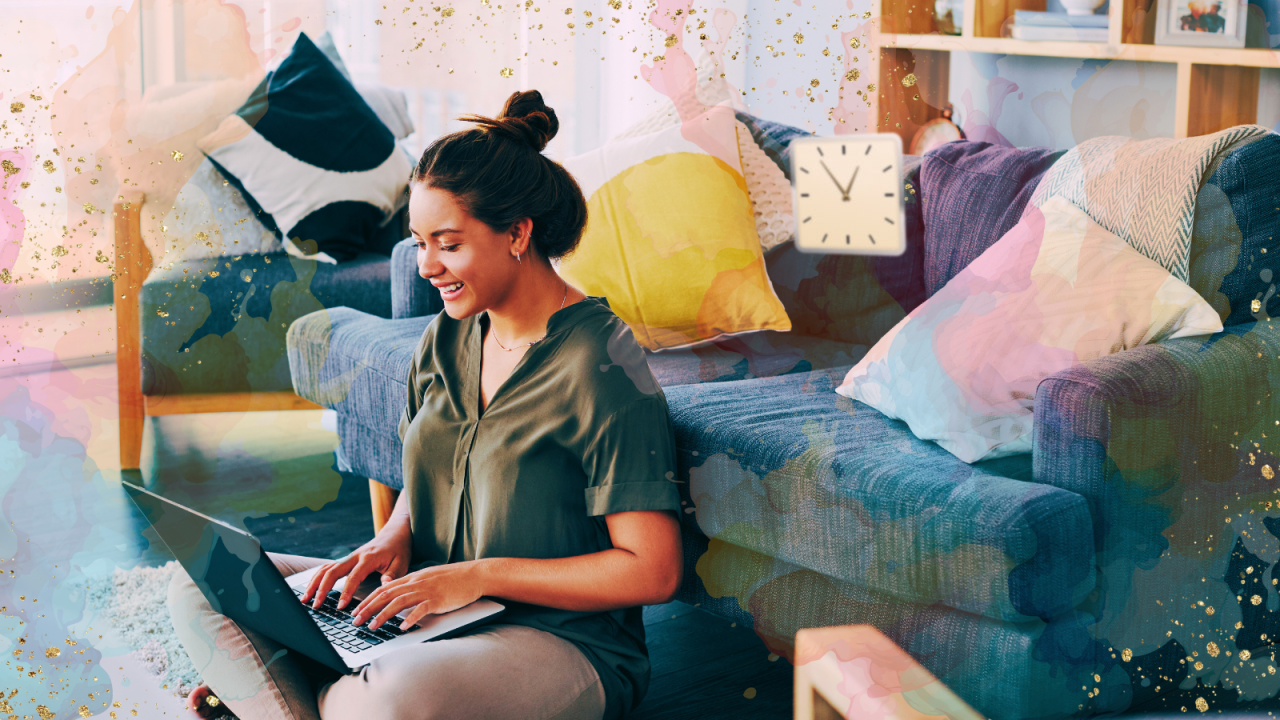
{"hour": 12, "minute": 54}
